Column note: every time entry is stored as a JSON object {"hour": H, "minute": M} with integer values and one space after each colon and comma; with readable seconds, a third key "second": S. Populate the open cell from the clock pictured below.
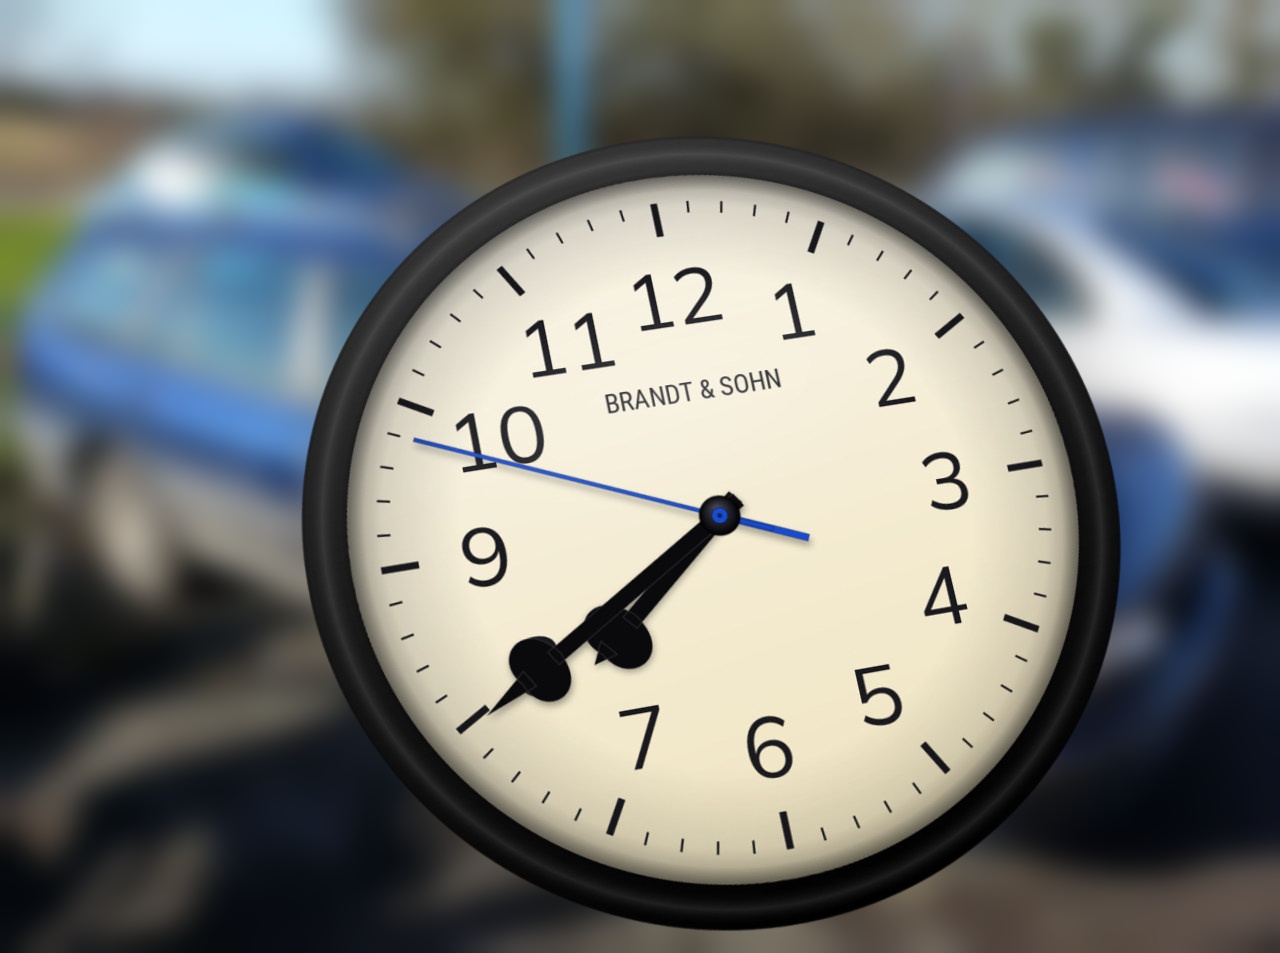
{"hour": 7, "minute": 39, "second": 49}
